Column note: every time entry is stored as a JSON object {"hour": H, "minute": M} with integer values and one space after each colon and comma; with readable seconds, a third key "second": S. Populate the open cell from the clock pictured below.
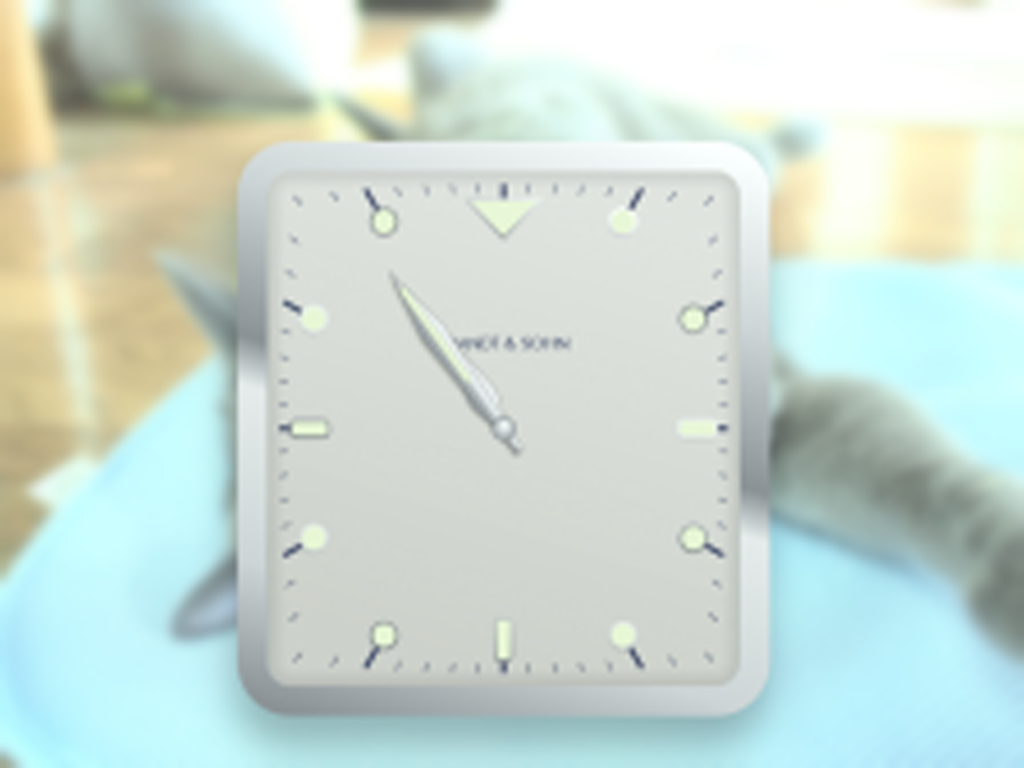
{"hour": 10, "minute": 54}
